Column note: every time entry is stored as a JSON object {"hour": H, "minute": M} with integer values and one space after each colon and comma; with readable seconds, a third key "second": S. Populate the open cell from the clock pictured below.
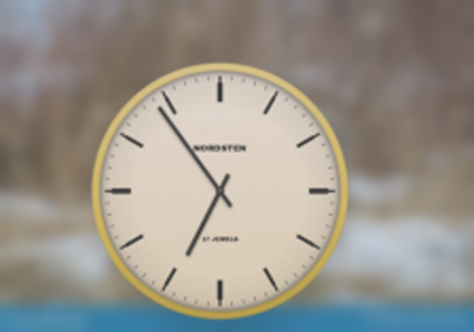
{"hour": 6, "minute": 54}
